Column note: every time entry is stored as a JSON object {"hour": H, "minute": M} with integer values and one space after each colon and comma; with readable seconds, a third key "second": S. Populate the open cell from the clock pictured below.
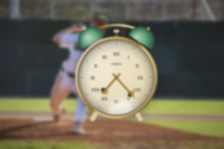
{"hour": 7, "minute": 23}
